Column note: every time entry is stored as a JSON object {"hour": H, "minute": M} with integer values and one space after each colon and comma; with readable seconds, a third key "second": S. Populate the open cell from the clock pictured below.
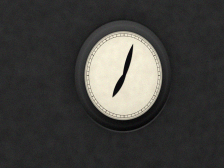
{"hour": 7, "minute": 3}
